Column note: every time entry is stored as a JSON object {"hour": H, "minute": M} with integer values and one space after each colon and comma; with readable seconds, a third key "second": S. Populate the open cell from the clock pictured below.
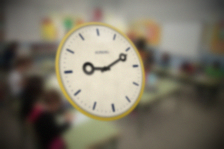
{"hour": 9, "minute": 11}
